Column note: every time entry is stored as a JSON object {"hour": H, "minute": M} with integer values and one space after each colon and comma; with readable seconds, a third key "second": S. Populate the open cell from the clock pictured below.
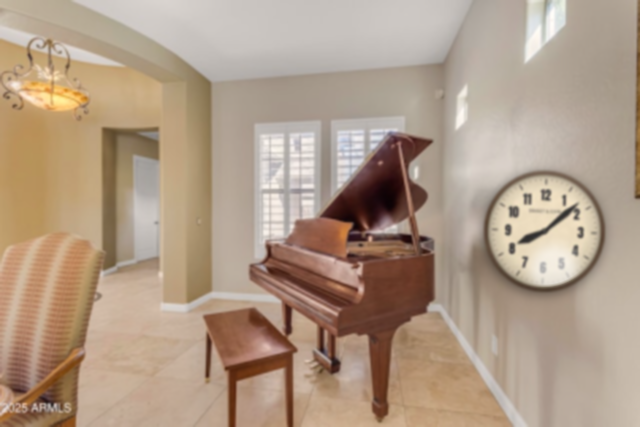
{"hour": 8, "minute": 8}
